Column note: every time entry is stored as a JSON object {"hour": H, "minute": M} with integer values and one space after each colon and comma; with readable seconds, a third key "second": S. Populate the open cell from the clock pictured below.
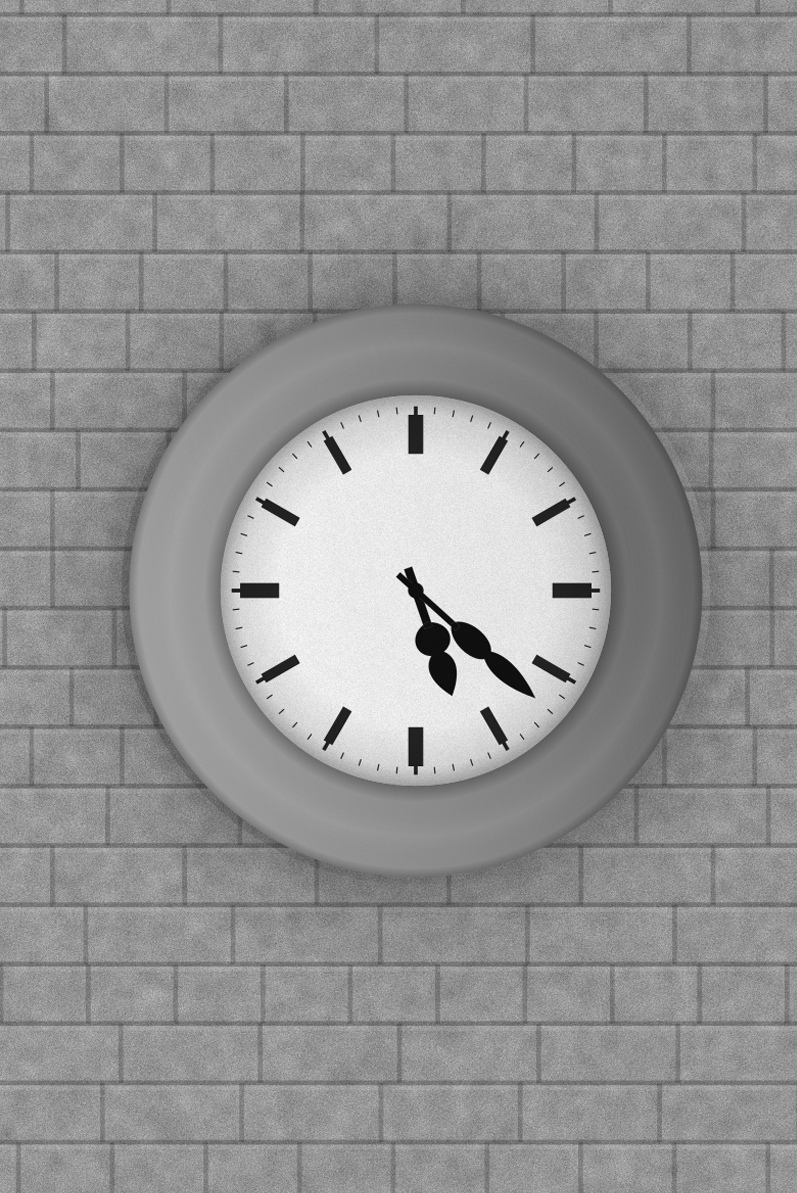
{"hour": 5, "minute": 22}
